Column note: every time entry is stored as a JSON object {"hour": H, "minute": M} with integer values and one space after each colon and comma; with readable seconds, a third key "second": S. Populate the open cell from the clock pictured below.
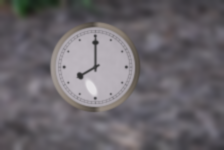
{"hour": 8, "minute": 0}
